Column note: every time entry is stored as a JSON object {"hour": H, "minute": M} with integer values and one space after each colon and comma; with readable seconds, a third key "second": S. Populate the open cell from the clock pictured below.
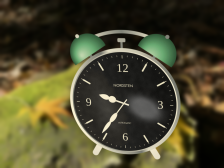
{"hour": 9, "minute": 36}
